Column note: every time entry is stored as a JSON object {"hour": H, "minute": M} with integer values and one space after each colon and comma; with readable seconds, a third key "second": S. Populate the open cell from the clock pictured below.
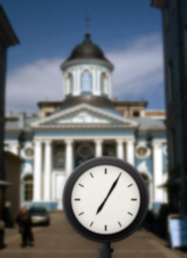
{"hour": 7, "minute": 5}
